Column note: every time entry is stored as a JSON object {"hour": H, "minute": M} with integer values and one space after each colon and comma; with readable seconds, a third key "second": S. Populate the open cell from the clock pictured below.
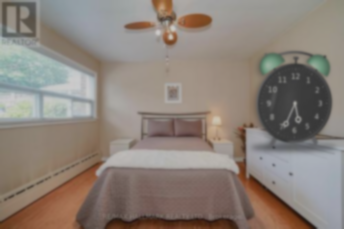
{"hour": 5, "minute": 34}
